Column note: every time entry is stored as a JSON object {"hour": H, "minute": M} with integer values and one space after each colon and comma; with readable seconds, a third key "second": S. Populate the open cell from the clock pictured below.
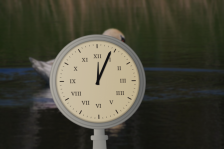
{"hour": 12, "minute": 4}
